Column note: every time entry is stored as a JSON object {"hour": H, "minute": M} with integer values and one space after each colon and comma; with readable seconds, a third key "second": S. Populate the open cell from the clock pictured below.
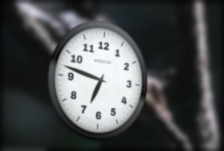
{"hour": 6, "minute": 47}
